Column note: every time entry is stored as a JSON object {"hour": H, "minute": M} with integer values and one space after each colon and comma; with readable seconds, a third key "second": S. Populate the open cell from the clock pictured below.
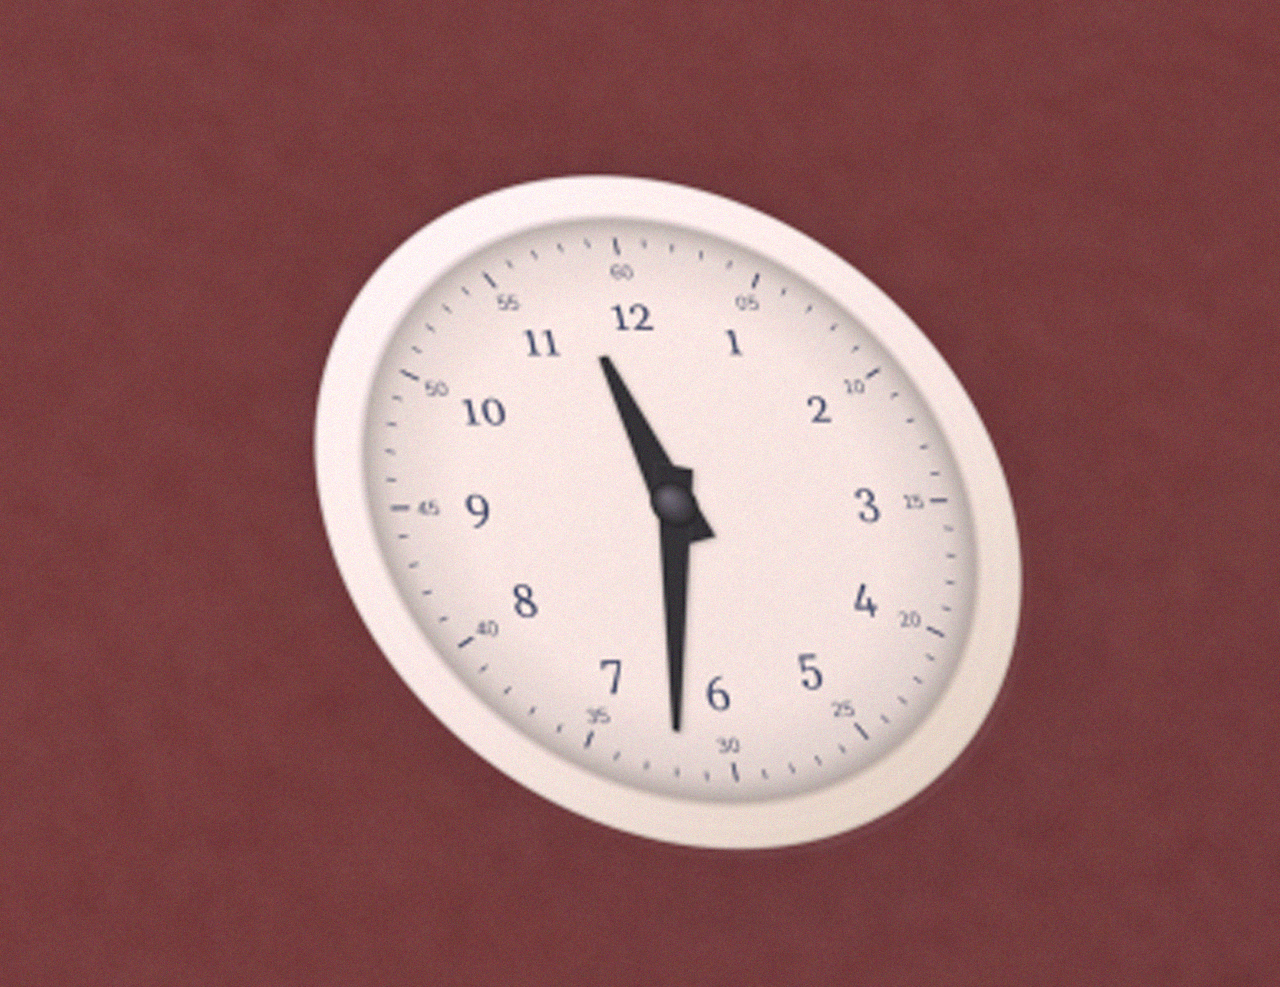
{"hour": 11, "minute": 32}
